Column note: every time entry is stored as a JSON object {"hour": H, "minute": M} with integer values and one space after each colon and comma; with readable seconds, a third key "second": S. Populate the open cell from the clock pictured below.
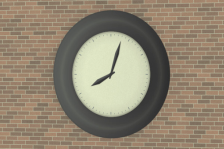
{"hour": 8, "minute": 3}
